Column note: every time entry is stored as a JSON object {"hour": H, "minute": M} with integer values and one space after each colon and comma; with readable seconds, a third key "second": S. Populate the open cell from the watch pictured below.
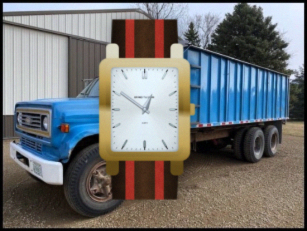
{"hour": 12, "minute": 51}
